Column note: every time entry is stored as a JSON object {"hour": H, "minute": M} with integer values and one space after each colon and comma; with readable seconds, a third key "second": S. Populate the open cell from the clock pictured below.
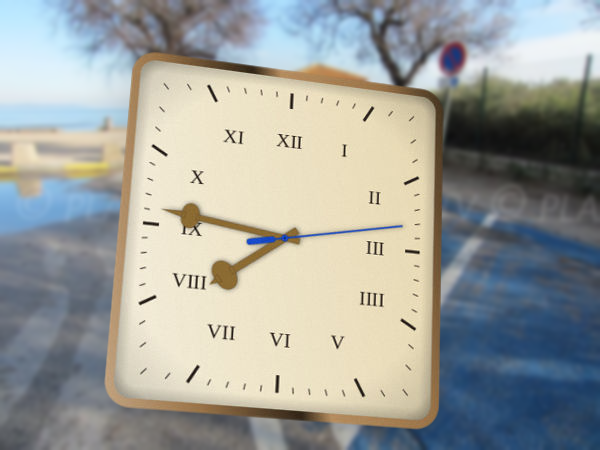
{"hour": 7, "minute": 46, "second": 13}
